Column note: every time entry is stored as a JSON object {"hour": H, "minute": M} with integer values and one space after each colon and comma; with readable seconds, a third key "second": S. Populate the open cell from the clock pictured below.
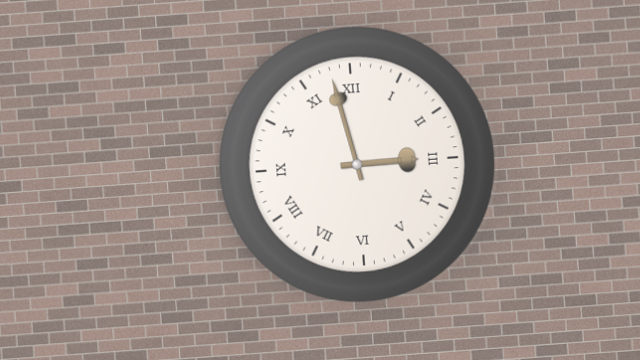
{"hour": 2, "minute": 58}
